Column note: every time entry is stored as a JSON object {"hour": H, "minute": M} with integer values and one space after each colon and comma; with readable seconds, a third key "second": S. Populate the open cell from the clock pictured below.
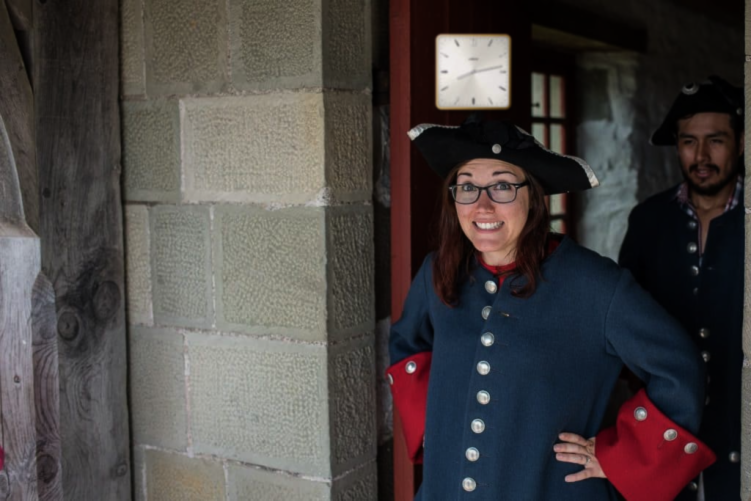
{"hour": 8, "minute": 13}
